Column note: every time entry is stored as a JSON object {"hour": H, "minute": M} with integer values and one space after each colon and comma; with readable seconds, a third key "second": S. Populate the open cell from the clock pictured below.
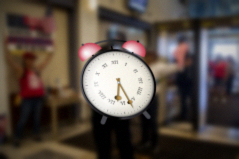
{"hour": 6, "minute": 27}
